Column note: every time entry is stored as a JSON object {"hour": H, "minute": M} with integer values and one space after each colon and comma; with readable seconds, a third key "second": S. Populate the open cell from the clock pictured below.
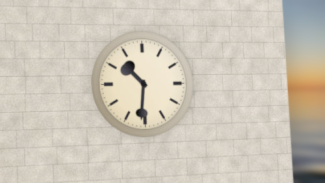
{"hour": 10, "minute": 31}
